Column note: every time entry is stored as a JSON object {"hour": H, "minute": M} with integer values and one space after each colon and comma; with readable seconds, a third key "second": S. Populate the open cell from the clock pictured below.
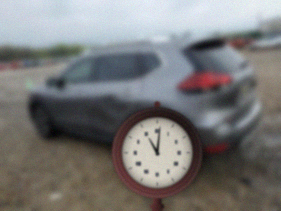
{"hour": 11, "minute": 1}
